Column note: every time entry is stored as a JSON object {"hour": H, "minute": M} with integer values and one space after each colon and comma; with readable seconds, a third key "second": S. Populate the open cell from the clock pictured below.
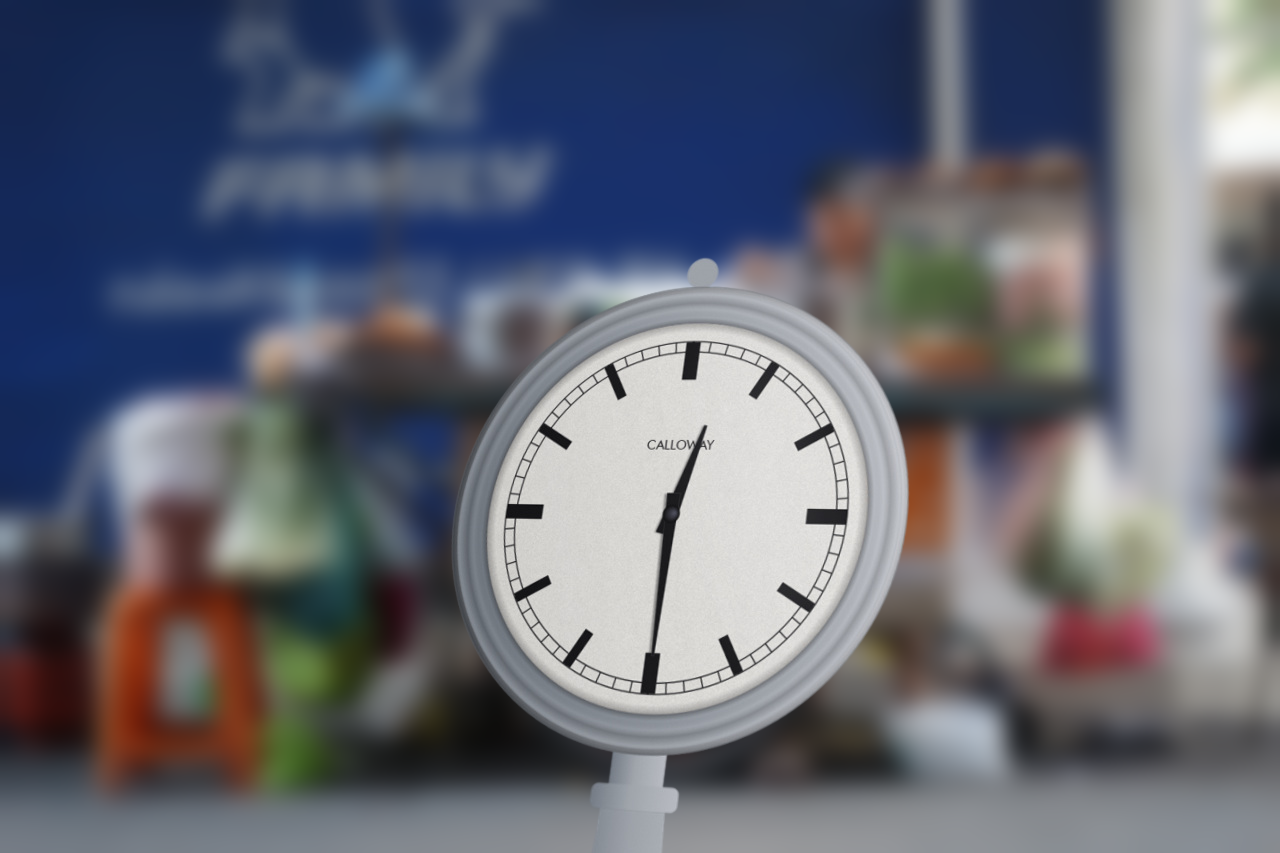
{"hour": 12, "minute": 30}
